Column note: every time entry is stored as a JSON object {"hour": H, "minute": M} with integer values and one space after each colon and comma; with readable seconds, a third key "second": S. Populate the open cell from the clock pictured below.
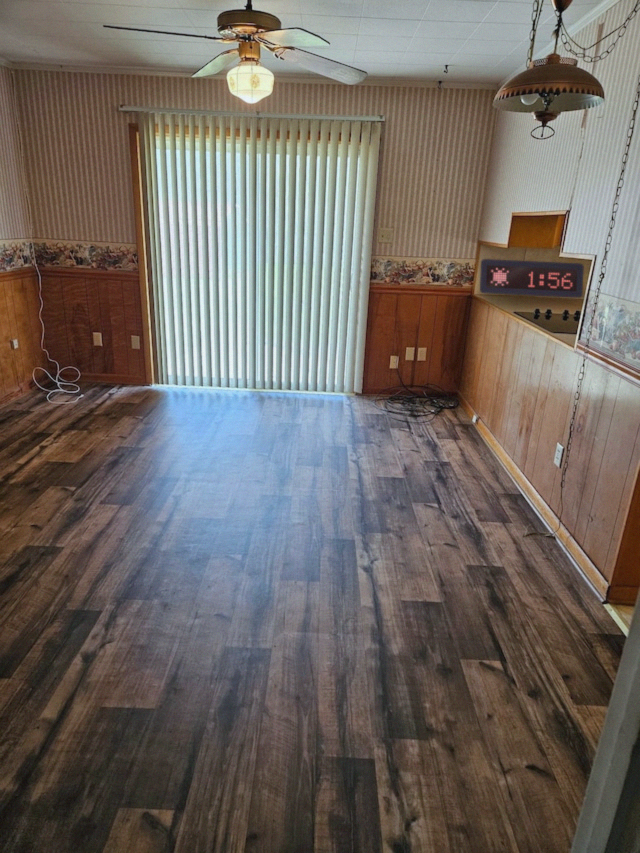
{"hour": 1, "minute": 56}
